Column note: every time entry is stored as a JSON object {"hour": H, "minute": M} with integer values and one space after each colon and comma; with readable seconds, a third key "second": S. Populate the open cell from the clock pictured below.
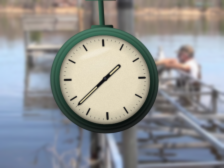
{"hour": 1, "minute": 38}
